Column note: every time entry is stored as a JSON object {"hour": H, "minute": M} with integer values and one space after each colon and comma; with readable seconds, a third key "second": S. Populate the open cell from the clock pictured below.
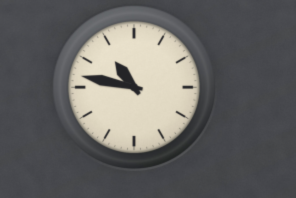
{"hour": 10, "minute": 47}
